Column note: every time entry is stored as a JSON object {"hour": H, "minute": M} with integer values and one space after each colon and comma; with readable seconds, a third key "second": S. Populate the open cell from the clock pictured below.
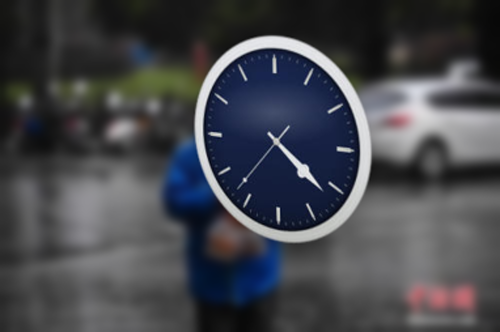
{"hour": 4, "minute": 21, "second": 37}
